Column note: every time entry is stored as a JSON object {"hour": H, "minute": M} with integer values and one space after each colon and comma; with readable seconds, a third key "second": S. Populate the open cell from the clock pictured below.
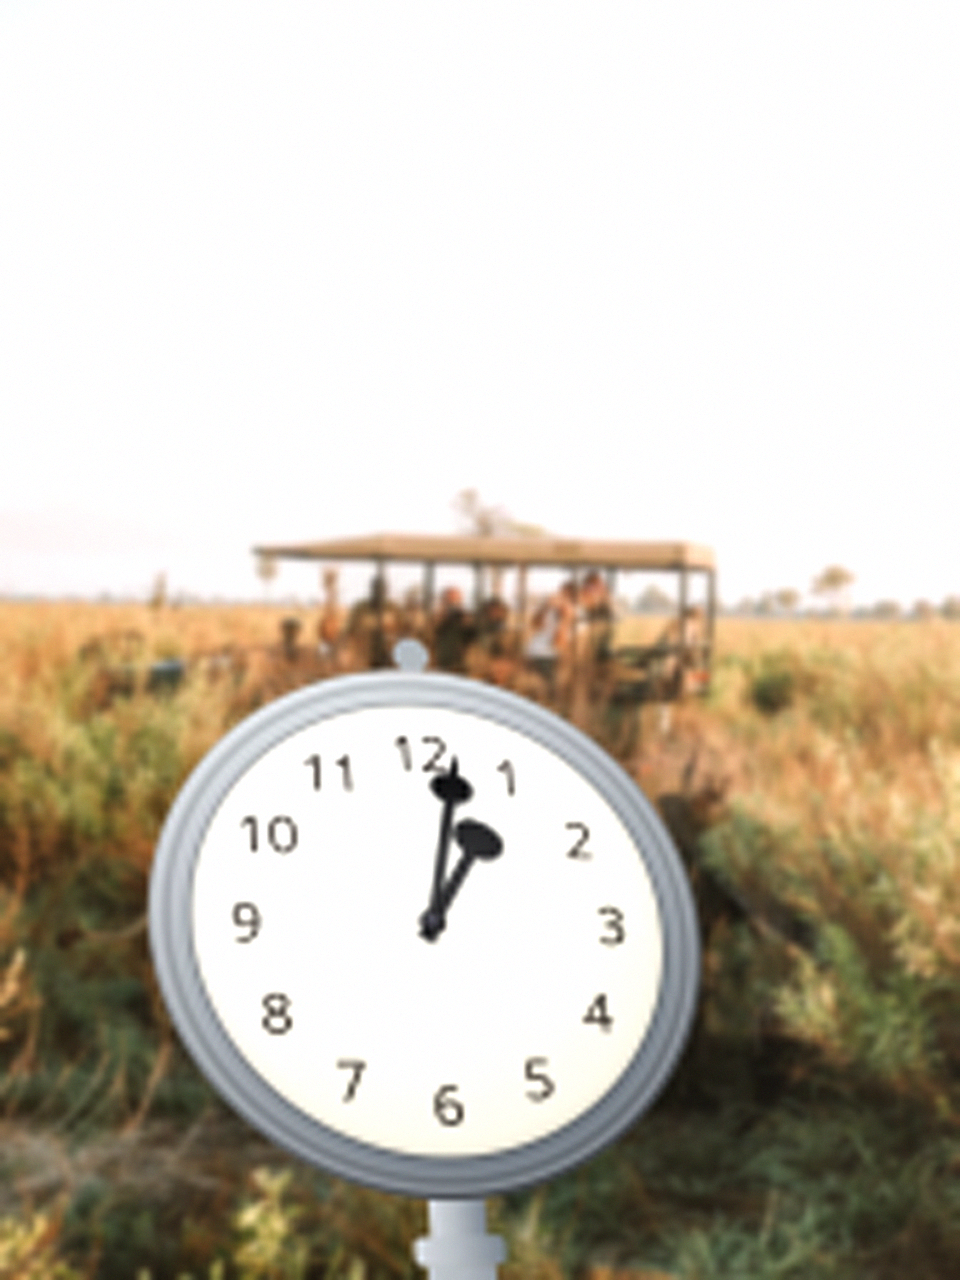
{"hour": 1, "minute": 2}
